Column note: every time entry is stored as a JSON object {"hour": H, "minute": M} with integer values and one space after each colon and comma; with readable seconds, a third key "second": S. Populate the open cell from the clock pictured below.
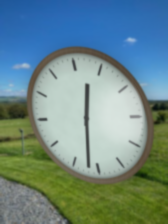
{"hour": 12, "minute": 32}
